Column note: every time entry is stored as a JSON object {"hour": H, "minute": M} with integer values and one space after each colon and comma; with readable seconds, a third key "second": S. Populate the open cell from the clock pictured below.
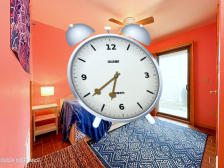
{"hour": 6, "minute": 39}
